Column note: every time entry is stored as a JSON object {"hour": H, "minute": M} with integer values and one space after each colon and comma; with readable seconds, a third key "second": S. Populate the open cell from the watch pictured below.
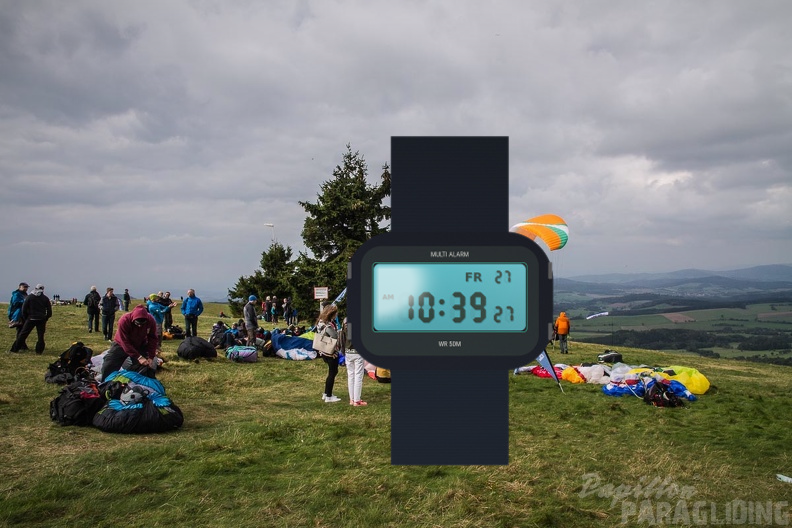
{"hour": 10, "minute": 39, "second": 27}
